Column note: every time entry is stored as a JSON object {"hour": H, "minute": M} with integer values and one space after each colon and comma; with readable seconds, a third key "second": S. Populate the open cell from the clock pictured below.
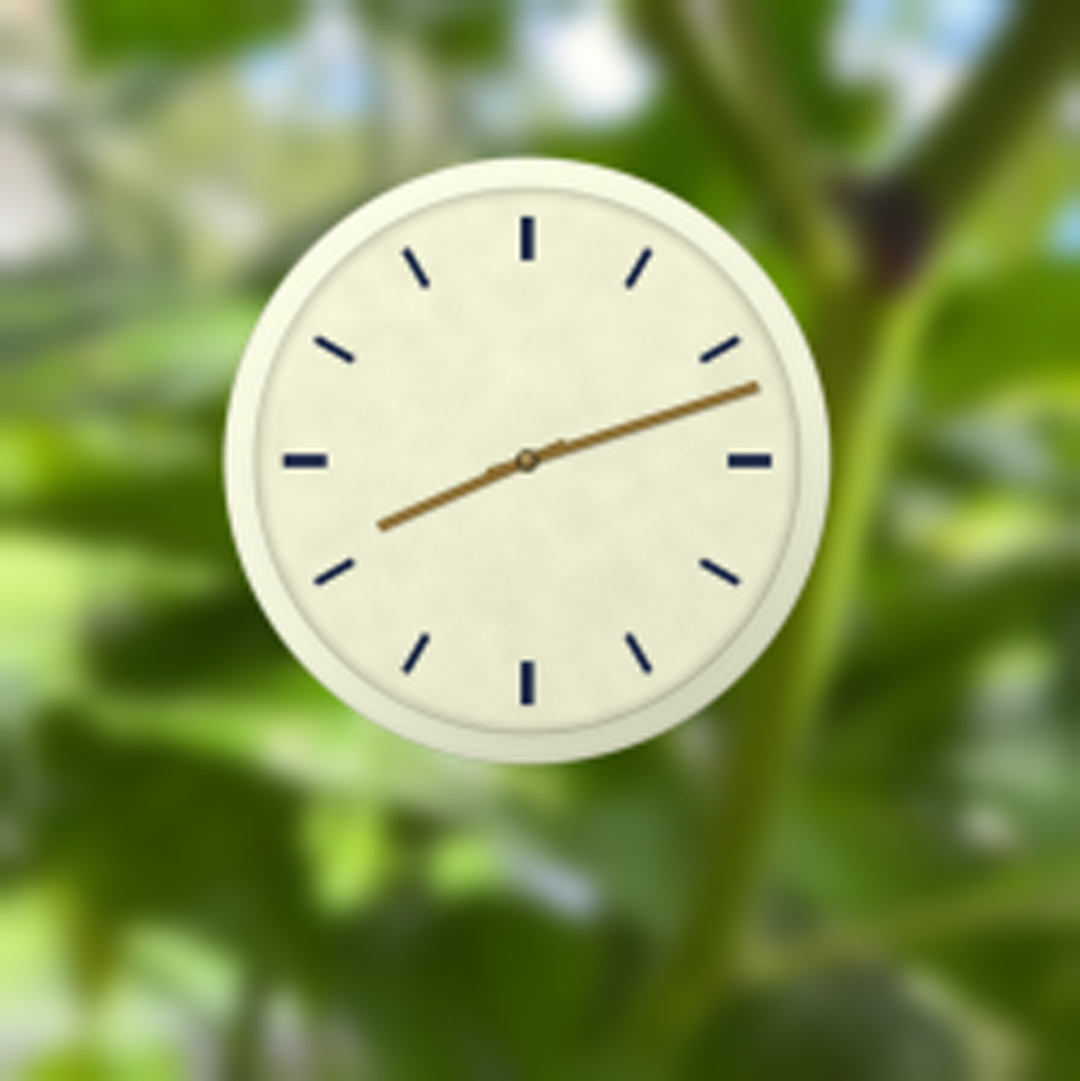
{"hour": 8, "minute": 12}
